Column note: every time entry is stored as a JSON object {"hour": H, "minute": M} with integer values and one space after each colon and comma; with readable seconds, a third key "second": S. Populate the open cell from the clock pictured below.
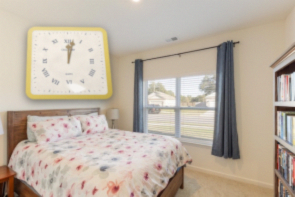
{"hour": 12, "minute": 2}
